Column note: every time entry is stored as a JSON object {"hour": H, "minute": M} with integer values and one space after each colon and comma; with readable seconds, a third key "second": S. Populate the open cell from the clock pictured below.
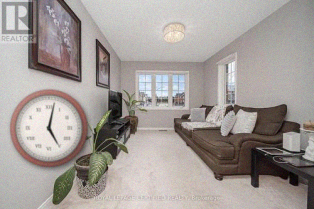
{"hour": 5, "minute": 2}
